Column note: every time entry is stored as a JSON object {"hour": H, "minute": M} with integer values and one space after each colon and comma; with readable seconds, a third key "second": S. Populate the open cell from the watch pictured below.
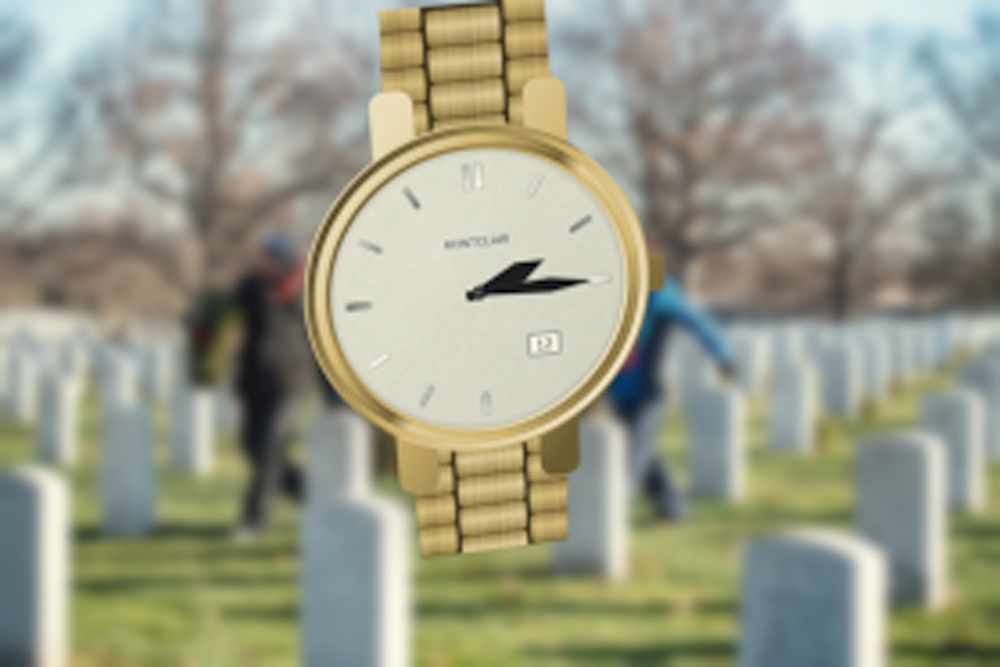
{"hour": 2, "minute": 15}
